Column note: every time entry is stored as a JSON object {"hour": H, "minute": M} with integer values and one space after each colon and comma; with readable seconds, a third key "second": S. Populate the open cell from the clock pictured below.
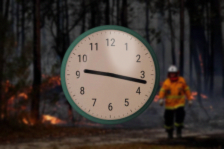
{"hour": 9, "minute": 17}
